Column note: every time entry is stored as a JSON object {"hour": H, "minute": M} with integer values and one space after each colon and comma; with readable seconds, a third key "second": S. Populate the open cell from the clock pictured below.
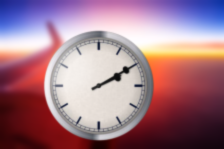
{"hour": 2, "minute": 10}
